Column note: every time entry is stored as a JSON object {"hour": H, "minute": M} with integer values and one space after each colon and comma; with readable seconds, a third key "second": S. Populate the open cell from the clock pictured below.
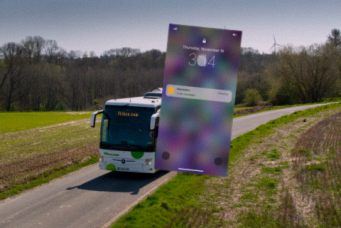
{"hour": 3, "minute": 14}
